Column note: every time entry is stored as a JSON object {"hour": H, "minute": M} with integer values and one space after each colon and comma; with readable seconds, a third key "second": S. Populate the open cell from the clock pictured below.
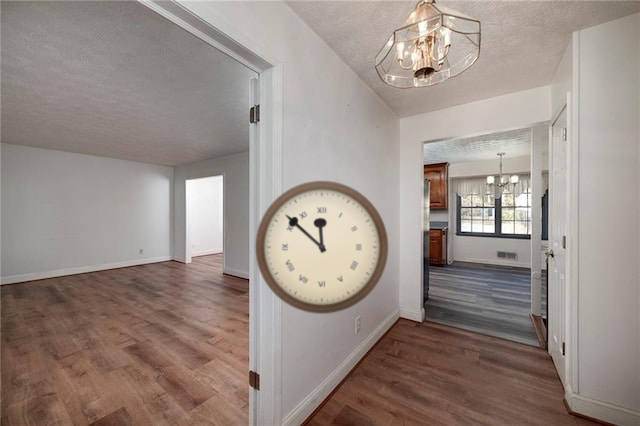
{"hour": 11, "minute": 52}
